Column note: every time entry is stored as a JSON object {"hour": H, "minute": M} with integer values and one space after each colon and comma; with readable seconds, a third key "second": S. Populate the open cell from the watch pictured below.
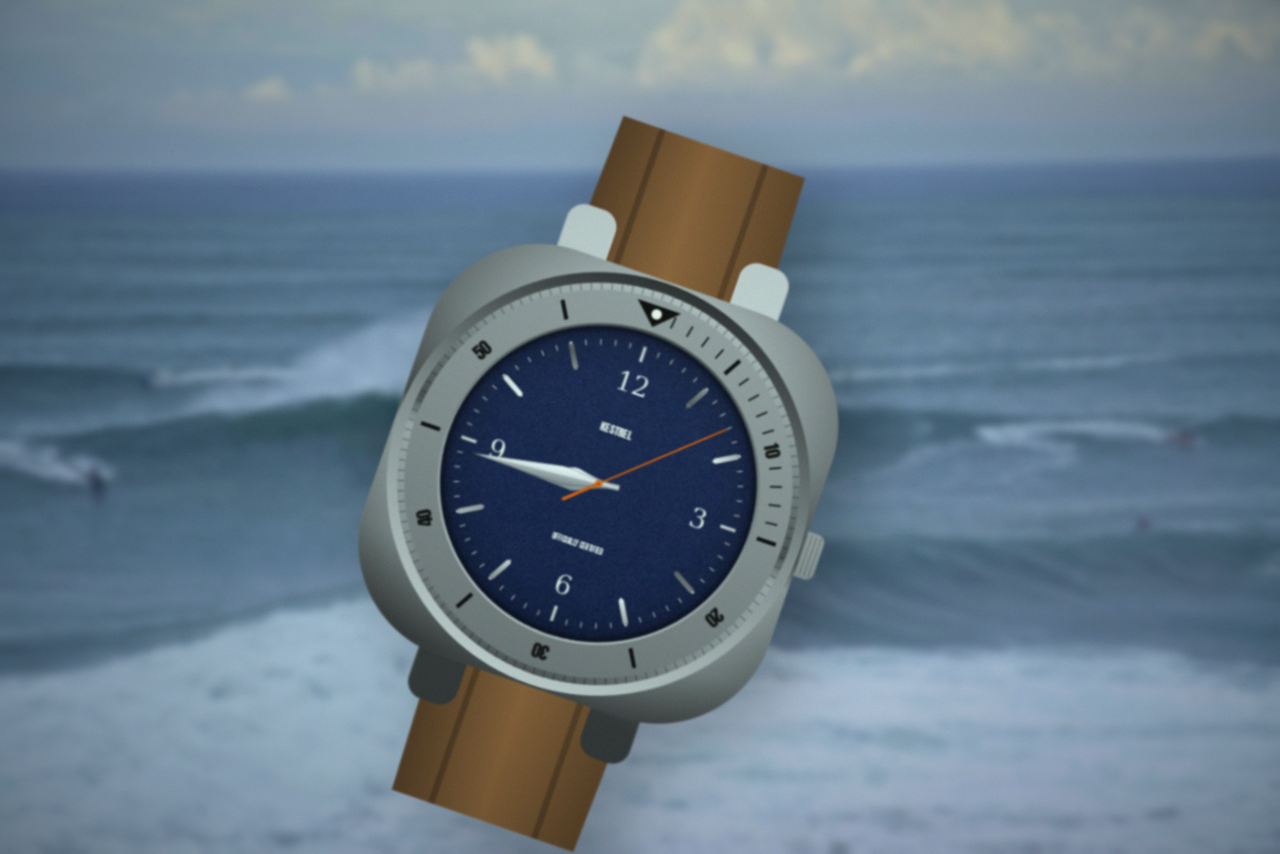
{"hour": 8, "minute": 44, "second": 8}
